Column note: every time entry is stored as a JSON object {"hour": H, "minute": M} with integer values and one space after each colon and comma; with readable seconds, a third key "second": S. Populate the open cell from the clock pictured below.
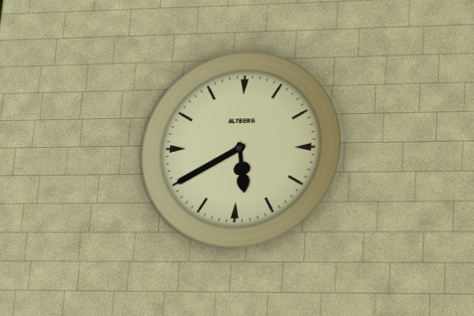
{"hour": 5, "minute": 40}
